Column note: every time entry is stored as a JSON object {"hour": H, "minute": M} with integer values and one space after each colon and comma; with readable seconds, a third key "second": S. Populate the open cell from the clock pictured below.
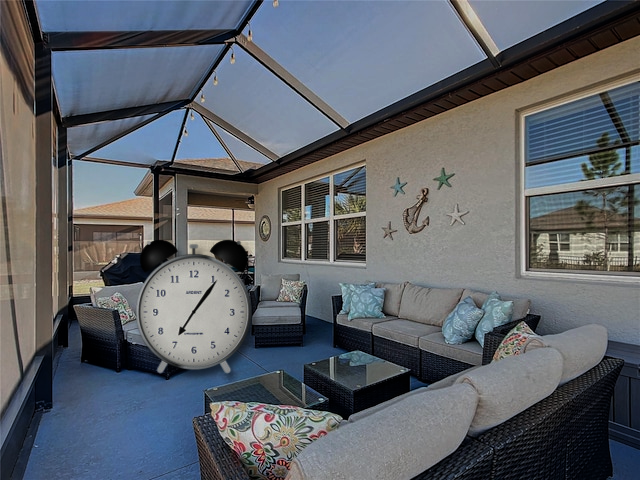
{"hour": 7, "minute": 6}
